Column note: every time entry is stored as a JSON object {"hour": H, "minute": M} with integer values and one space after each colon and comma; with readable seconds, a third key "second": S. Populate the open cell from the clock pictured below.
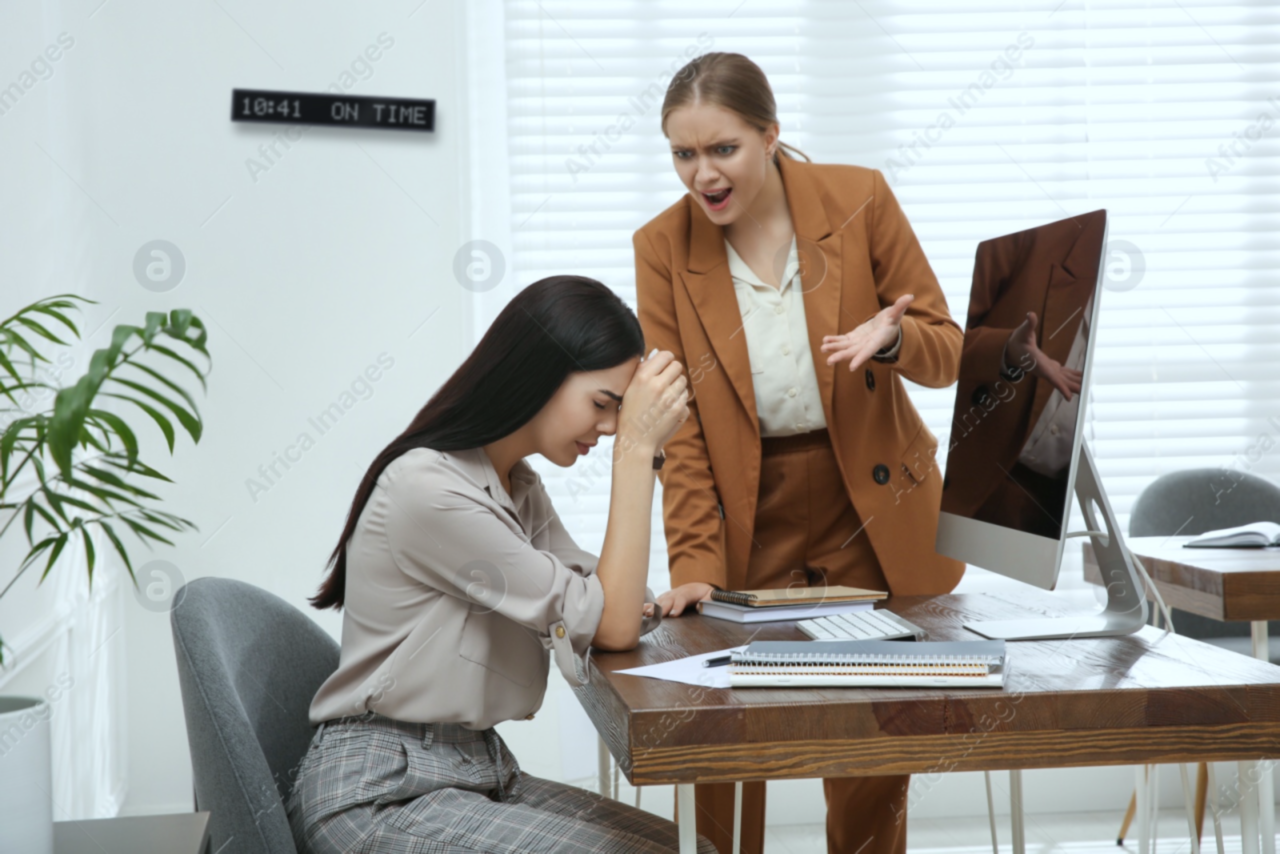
{"hour": 10, "minute": 41}
